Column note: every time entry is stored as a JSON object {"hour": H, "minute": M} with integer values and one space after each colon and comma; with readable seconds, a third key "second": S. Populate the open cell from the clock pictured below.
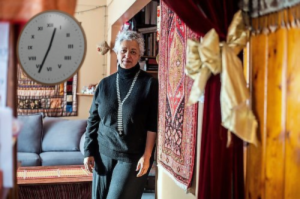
{"hour": 12, "minute": 34}
